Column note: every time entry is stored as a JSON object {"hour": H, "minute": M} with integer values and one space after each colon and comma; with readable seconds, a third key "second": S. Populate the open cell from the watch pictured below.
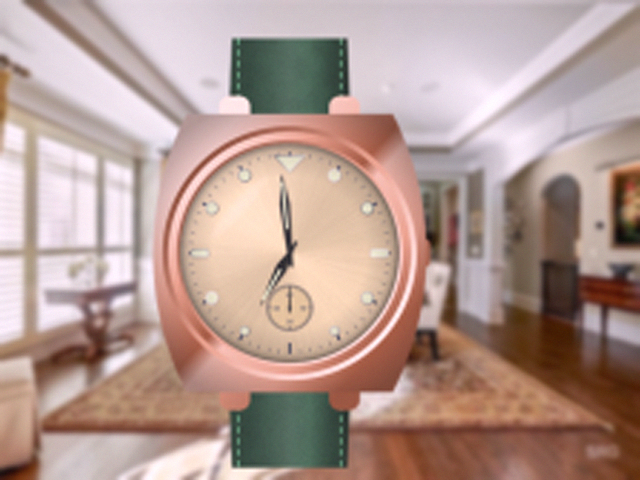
{"hour": 6, "minute": 59}
